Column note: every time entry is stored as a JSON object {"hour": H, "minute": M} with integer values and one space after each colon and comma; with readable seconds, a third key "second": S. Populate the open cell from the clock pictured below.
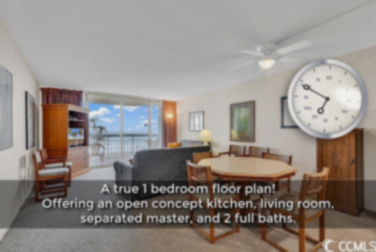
{"hour": 6, "minute": 49}
